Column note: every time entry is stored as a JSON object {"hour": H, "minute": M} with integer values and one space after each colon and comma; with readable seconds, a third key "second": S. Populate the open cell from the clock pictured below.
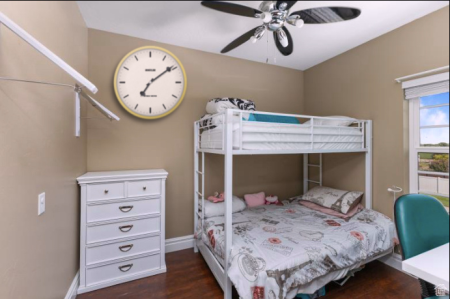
{"hour": 7, "minute": 9}
